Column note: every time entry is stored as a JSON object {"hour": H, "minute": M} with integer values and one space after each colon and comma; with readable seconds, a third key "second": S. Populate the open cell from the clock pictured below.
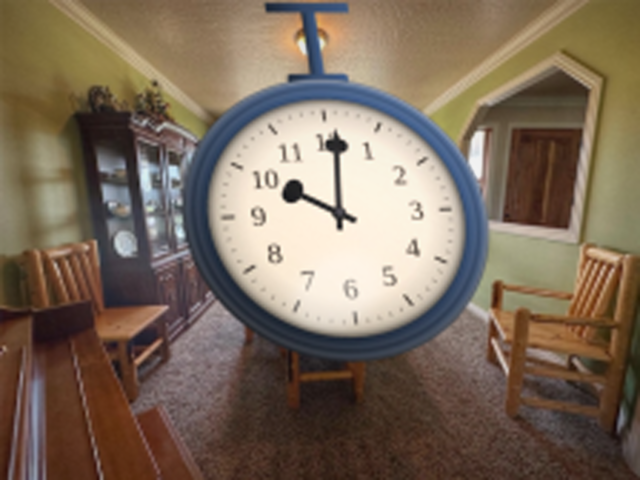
{"hour": 10, "minute": 1}
